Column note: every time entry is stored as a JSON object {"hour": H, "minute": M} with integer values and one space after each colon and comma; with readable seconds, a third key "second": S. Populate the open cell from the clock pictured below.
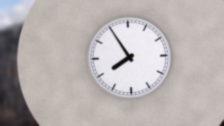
{"hour": 7, "minute": 55}
